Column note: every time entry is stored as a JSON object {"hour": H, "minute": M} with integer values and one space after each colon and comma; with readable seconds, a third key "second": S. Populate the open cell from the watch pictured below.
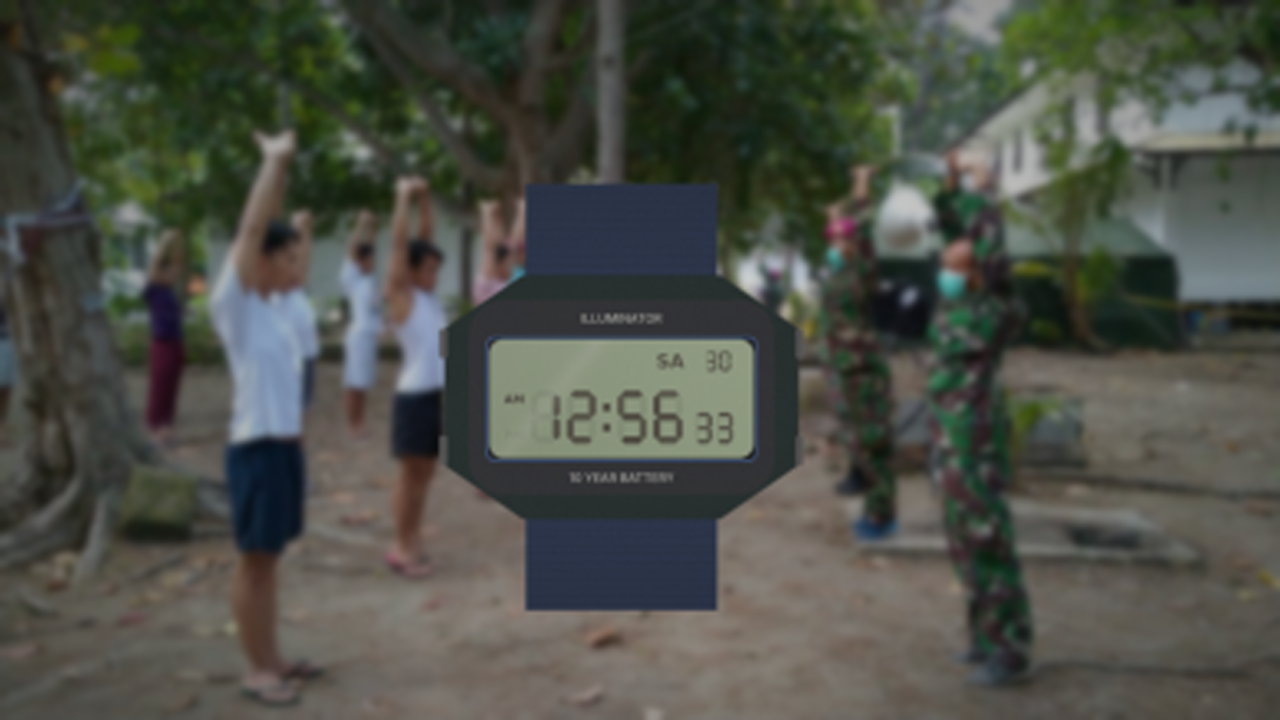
{"hour": 12, "minute": 56, "second": 33}
